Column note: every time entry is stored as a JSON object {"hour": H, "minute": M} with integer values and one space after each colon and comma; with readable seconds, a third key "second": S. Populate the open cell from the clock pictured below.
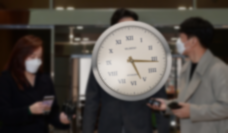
{"hour": 5, "minute": 16}
